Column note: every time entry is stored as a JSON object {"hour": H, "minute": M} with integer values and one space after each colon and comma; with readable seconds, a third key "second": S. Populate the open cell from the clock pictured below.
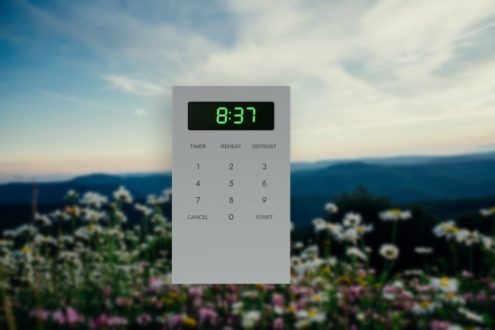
{"hour": 8, "minute": 37}
